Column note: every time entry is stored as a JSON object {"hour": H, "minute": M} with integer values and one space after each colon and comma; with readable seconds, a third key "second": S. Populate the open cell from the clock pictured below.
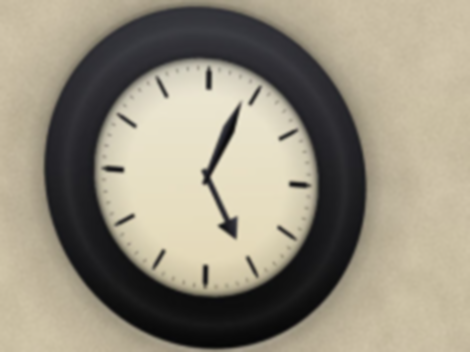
{"hour": 5, "minute": 4}
